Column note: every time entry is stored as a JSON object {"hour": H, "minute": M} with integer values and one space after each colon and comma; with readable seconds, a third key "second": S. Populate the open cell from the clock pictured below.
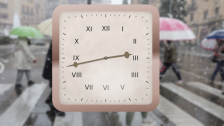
{"hour": 2, "minute": 43}
